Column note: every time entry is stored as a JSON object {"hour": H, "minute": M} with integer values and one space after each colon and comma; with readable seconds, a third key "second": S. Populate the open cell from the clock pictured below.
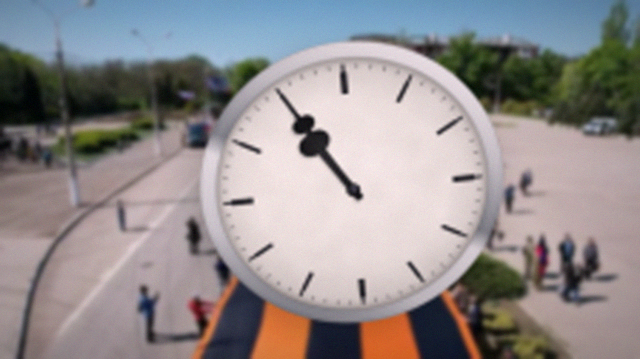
{"hour": 10, "minute": 55}
